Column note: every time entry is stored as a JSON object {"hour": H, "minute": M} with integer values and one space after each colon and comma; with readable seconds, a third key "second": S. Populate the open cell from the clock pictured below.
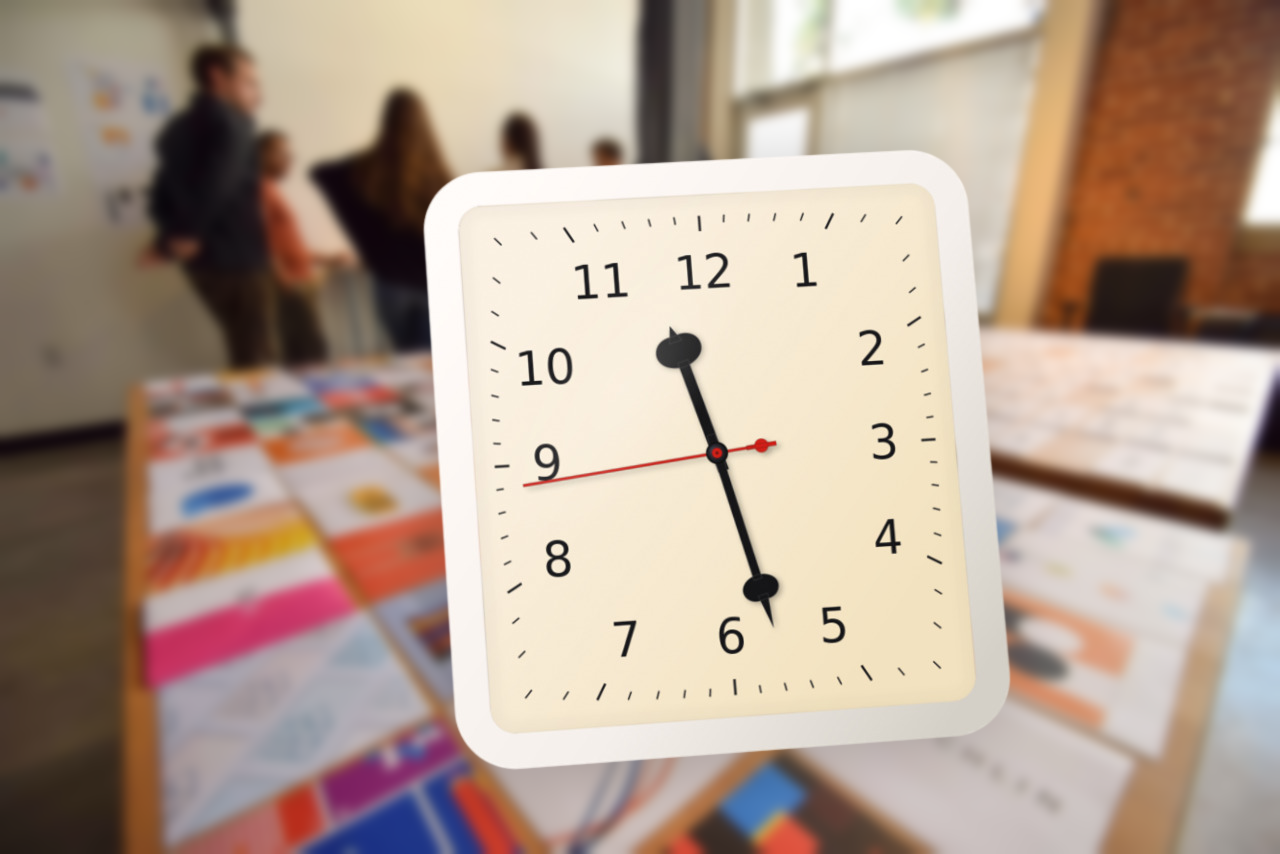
{"hour": 11, "minute": 27, "second": 44}
